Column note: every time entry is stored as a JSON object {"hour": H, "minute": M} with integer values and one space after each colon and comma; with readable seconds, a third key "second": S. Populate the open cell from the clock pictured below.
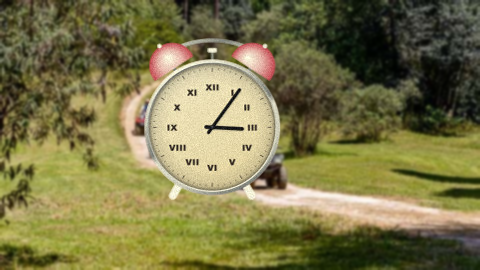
{"hour": 3, "minute": 6}
